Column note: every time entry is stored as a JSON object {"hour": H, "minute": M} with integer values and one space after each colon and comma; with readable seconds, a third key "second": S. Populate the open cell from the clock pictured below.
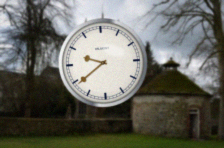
{"hour": 9, "minute": 39}
